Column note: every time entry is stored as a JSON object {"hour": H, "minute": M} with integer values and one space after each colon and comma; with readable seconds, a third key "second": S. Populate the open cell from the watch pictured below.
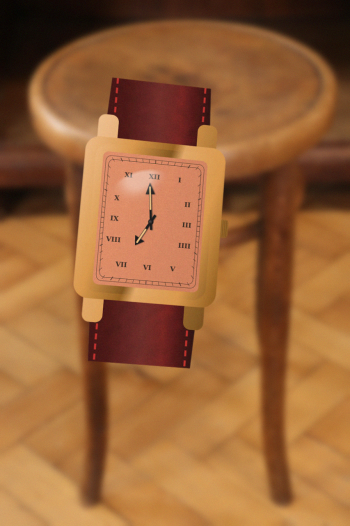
{"hour": 6, "minute": 59}
